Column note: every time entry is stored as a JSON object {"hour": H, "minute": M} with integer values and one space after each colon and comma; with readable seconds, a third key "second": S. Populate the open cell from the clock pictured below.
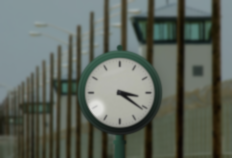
{"hour": 3, "minute": 21}
